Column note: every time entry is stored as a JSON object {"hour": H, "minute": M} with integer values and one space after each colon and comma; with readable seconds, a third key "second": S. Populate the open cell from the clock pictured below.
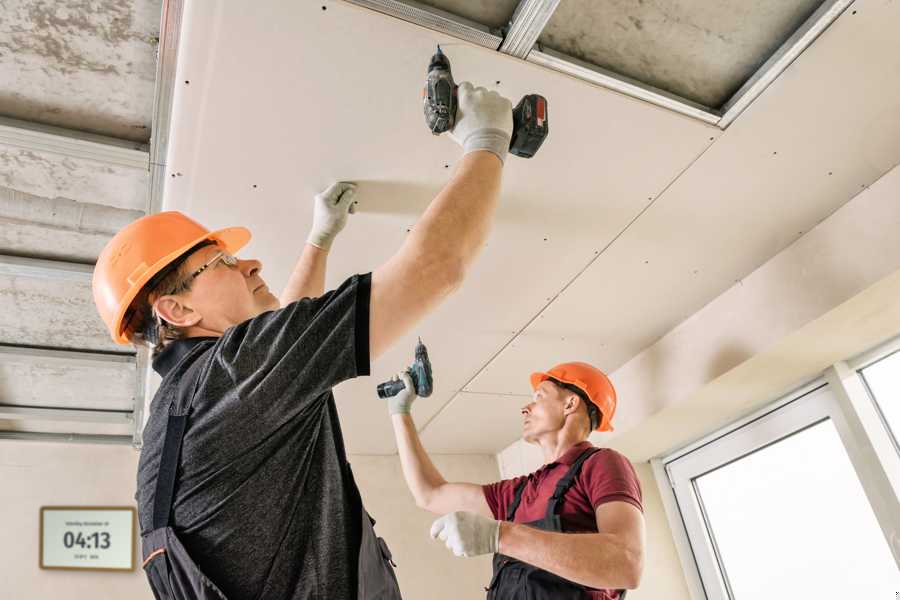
{"hour": 4, "minute": 13}
